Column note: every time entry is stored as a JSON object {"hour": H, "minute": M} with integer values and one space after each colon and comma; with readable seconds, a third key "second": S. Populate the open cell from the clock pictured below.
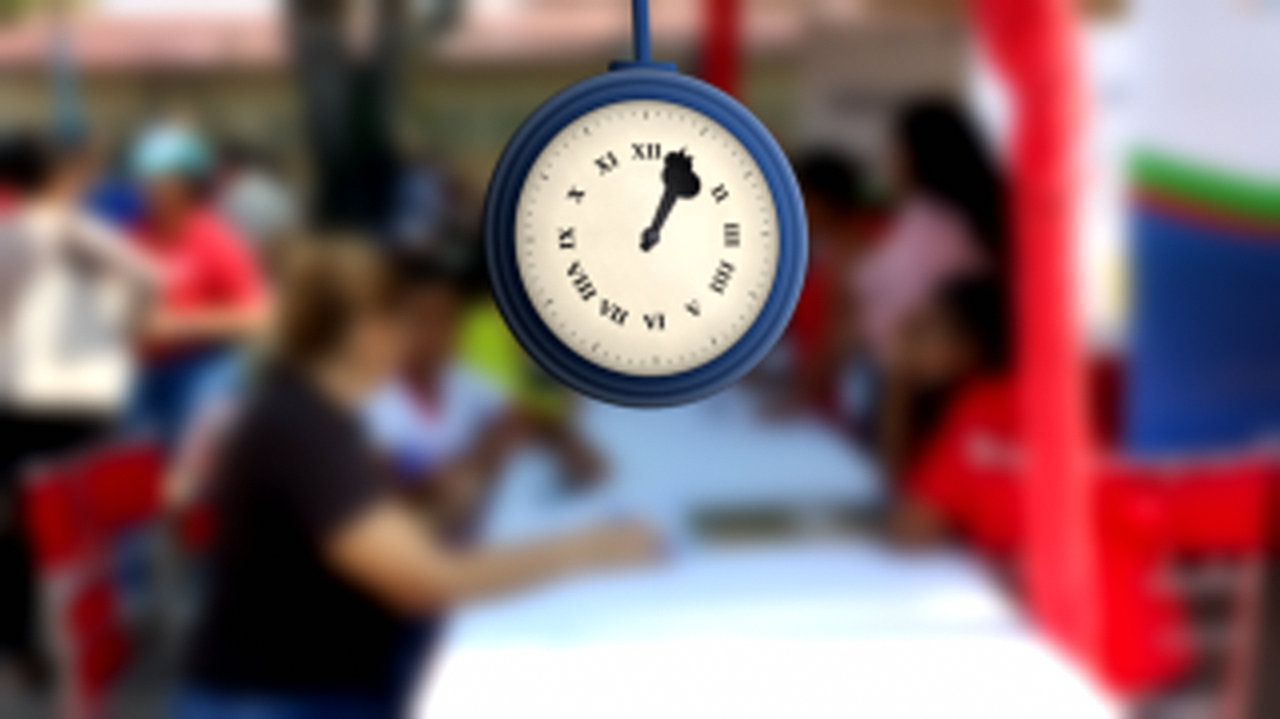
{"hour": 1, "minute": 4}
